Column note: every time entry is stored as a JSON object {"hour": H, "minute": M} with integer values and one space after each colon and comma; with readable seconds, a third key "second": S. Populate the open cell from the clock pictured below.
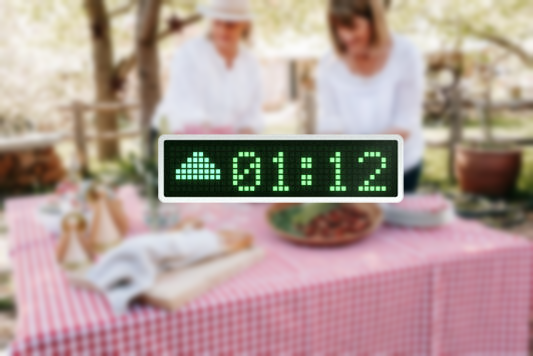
{"hour": 1, "minute": 12}
